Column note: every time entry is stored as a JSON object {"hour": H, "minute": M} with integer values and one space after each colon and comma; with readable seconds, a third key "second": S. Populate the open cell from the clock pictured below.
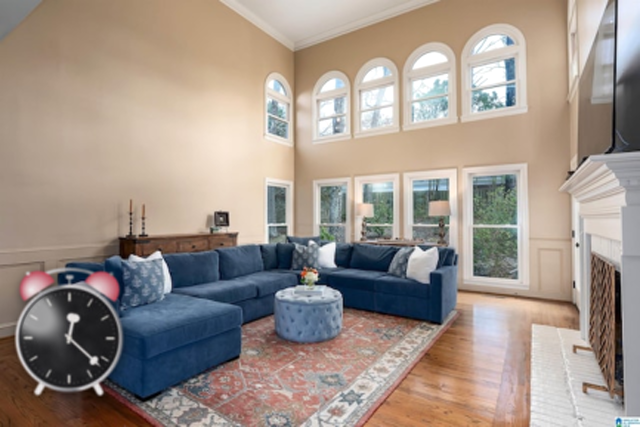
{"hour": 12, "minute": 22}
